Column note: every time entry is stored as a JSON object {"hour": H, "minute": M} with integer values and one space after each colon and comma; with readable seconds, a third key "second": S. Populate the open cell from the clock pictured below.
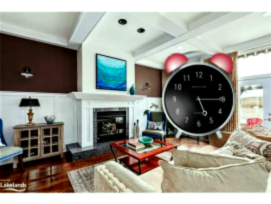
{"hour": 5, "minute": 15}
